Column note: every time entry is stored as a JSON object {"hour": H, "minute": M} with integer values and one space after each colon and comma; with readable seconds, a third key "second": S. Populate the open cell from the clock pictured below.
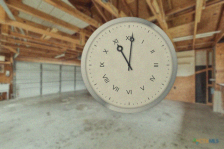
{"hour": 11, "minute": 1}
